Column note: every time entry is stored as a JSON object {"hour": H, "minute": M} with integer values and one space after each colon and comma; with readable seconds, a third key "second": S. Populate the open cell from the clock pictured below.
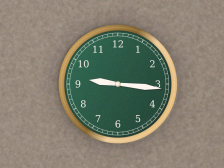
{"hour": 9, "minute": 16}
